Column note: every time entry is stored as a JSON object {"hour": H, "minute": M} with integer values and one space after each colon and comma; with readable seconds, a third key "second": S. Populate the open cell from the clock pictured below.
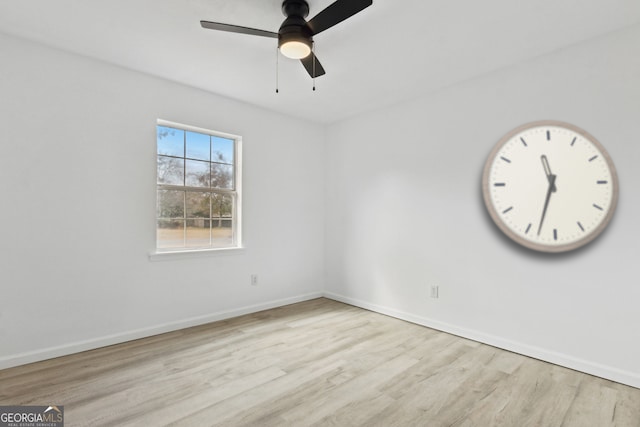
{"hour": 11, "minute": 33}
